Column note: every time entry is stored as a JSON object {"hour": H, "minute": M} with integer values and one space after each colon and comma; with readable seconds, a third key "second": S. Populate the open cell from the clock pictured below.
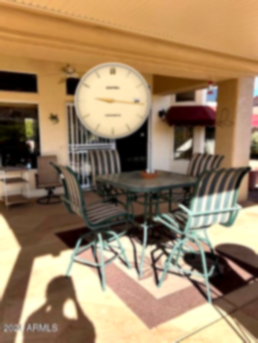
{"hour": 9, "minute": 16}
